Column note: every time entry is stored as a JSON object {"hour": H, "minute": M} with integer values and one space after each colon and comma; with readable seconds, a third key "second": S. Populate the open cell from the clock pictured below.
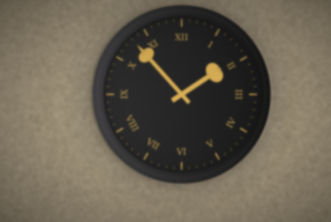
{"hour": 1, "minute": 53}
